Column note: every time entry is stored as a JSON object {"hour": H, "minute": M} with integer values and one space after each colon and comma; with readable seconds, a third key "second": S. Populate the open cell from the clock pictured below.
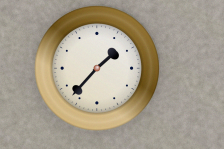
{"hour": 1, "minute": 37}
